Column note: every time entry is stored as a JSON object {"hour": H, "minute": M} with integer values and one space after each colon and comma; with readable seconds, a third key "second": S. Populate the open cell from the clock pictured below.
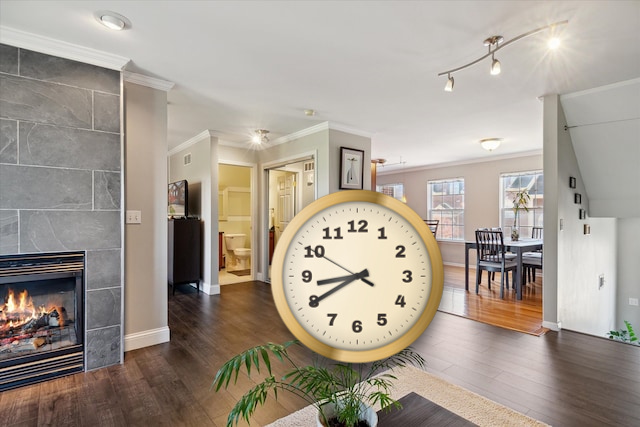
{"hour": 8, "minute": 39, "second": 50}
